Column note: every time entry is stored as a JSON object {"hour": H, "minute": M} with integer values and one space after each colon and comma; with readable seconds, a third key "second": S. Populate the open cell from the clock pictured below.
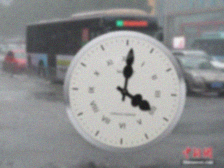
{"hour": 4, "minute": 1}
